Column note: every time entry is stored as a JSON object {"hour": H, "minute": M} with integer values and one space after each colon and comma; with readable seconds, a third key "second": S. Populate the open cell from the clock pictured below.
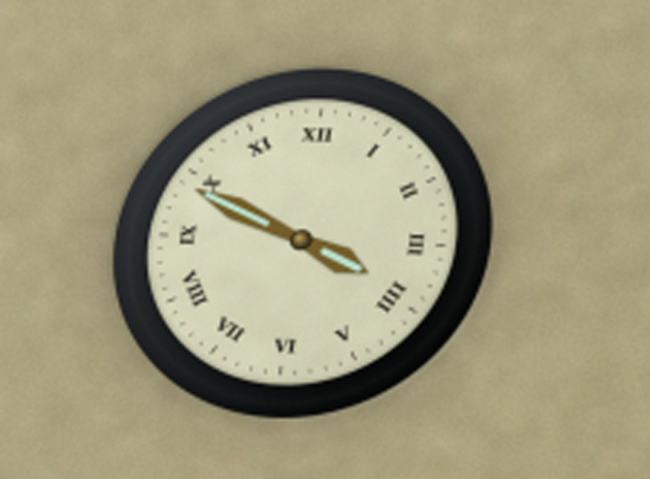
{"hour": 3, "minute": 49}
